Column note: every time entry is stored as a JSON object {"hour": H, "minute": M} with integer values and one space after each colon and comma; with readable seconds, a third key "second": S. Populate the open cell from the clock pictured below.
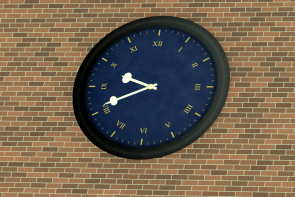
{"hour": 9, "minute": 41}
